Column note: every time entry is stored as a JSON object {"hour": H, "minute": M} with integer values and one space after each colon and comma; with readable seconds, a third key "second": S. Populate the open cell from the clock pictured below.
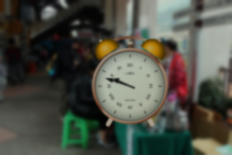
{"hour": 9, "minute": 48}
